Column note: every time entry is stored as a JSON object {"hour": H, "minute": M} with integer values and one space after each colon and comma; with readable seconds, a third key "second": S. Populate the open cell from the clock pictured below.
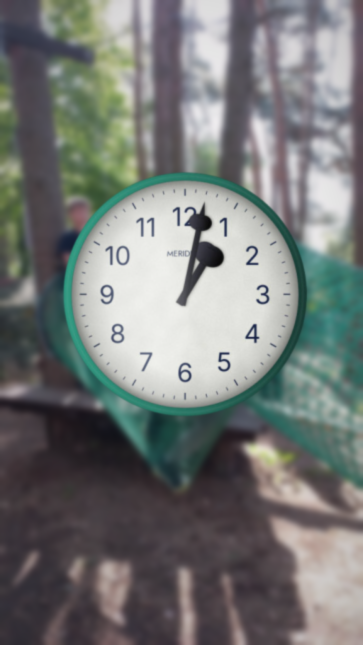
{"hour": 1, "minute": 2}
